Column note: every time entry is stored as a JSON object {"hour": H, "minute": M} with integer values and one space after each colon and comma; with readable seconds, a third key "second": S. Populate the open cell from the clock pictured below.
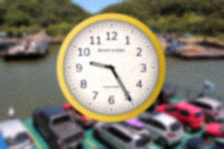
{"hour": 9, "minute": 25}
